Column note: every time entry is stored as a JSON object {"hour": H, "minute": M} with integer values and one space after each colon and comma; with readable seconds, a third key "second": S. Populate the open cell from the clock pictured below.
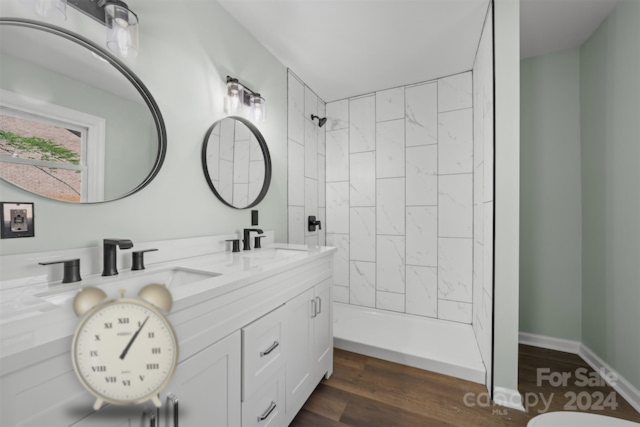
{"hour": 1, "minute": 6}
